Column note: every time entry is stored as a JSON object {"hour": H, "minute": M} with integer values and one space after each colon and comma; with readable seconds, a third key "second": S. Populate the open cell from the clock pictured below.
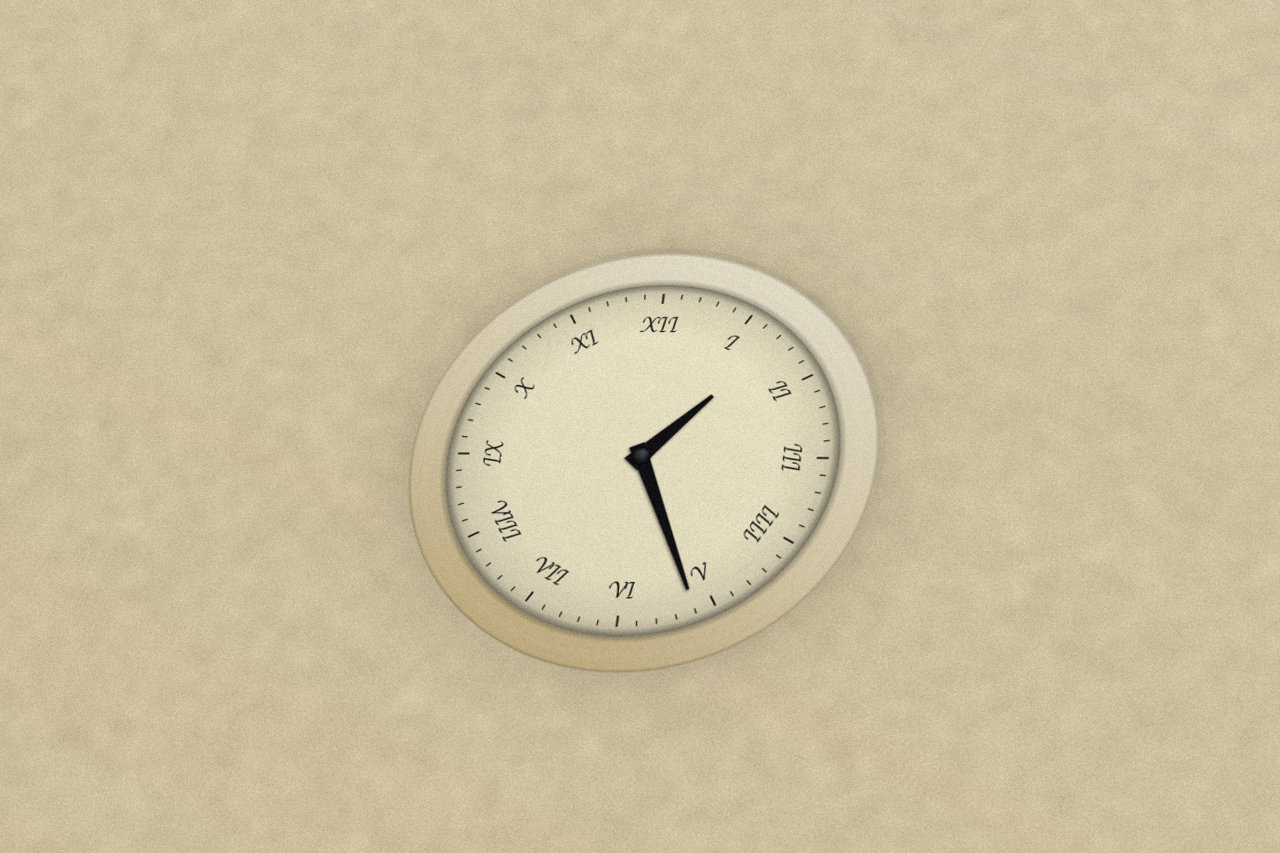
{"hour": 1, "minute": 26}
